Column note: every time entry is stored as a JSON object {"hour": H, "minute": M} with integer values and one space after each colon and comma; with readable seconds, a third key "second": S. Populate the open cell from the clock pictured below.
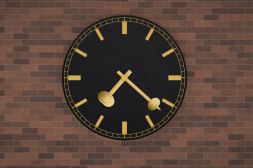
{"hour": 7, "minute": 22}
